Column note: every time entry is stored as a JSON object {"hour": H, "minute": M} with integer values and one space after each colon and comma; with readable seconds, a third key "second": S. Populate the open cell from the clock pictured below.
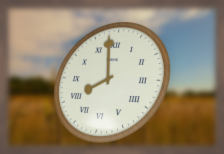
{"hour": 7, "minute": 58}
